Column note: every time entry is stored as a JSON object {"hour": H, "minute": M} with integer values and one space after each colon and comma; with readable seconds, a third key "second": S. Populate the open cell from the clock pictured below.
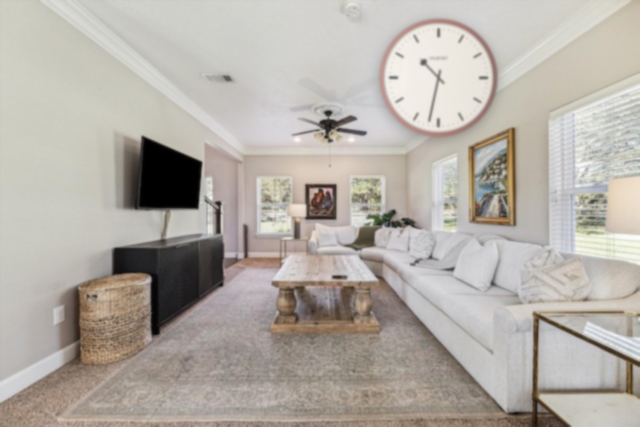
{"hour": 10, "minute": 32}
